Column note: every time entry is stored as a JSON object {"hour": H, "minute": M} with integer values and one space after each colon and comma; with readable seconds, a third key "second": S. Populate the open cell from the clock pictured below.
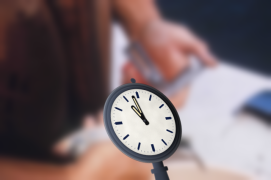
{"hour": 10, "minute": 58}
